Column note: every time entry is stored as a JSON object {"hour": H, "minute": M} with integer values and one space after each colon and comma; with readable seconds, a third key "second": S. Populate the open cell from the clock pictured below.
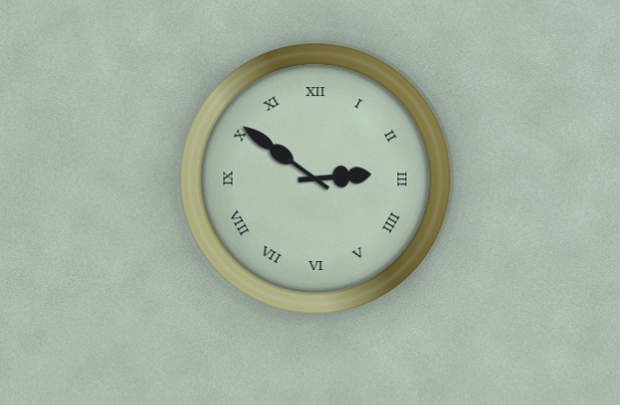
{"hour": 2, "minute": 51}
